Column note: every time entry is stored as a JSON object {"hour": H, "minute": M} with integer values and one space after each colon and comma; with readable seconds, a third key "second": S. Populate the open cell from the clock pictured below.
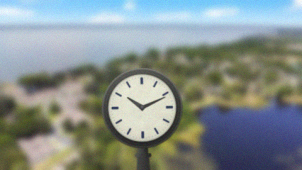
{"hour": 10, "minute": 11}
